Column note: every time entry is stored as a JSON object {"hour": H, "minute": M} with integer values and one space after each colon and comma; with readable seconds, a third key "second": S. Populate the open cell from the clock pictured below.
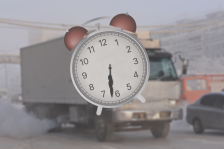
{"hour": 6, "minute": 32}
